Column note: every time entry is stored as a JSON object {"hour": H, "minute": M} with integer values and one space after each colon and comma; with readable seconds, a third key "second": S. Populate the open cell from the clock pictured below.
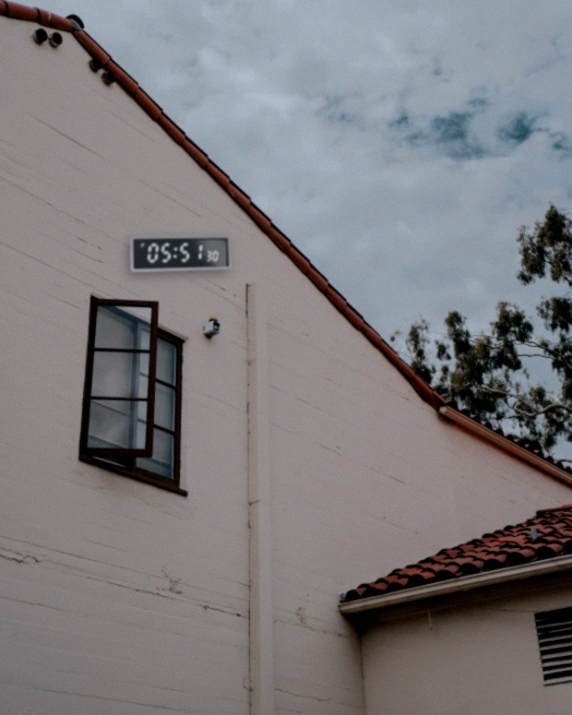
{"hour": 5, "minute": 51}
